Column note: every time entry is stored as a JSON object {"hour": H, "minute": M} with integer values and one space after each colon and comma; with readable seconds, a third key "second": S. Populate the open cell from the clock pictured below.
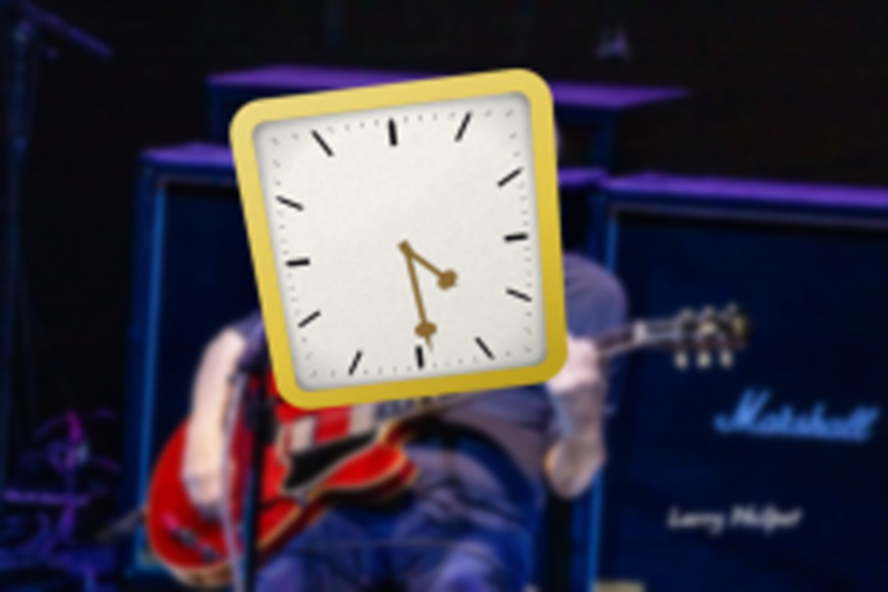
{"hour": 4, "minute": 29}
